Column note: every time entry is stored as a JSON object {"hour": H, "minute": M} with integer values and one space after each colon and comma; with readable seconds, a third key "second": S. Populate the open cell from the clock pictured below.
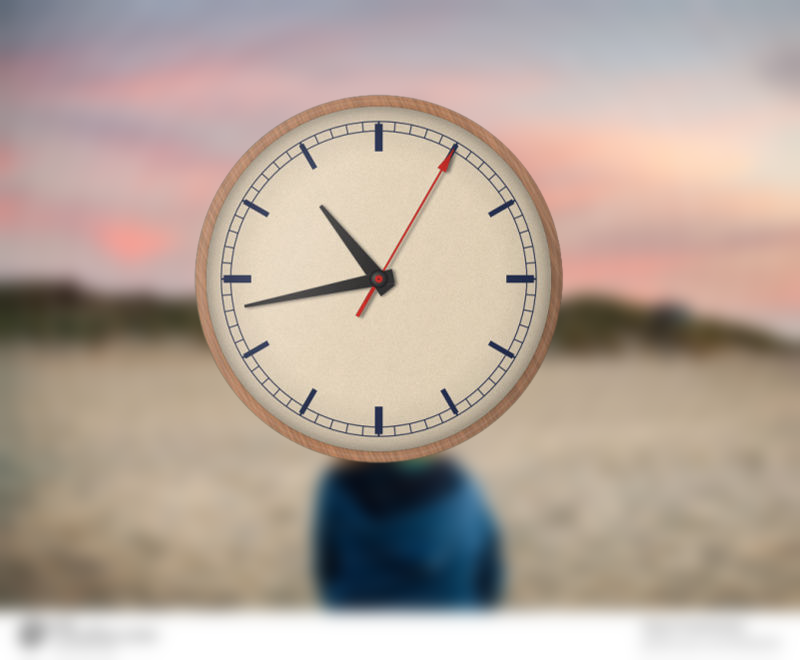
{"hour": 10, "minute": 43, "second": 5}
